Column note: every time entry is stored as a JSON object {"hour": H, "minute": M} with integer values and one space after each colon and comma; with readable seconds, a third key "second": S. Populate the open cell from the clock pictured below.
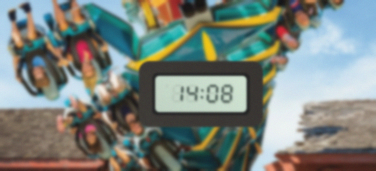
{"hour": 14, "minute": 8}
